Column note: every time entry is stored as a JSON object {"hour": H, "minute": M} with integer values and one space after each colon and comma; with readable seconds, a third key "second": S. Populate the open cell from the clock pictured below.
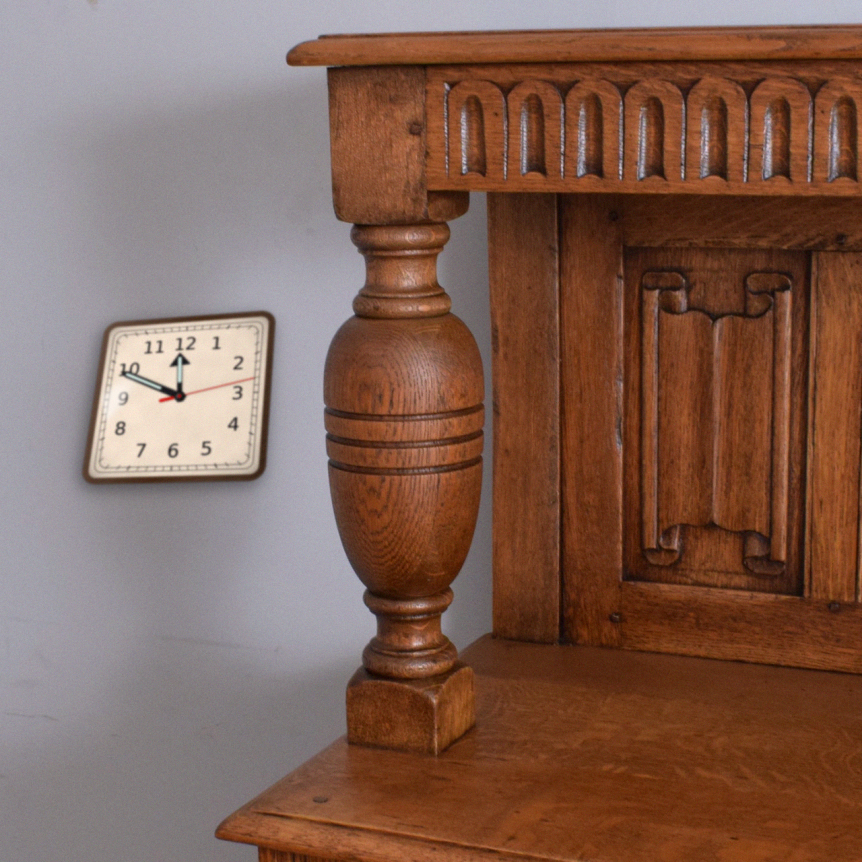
{"hour": 11, "minute": 49, "second": 13}
